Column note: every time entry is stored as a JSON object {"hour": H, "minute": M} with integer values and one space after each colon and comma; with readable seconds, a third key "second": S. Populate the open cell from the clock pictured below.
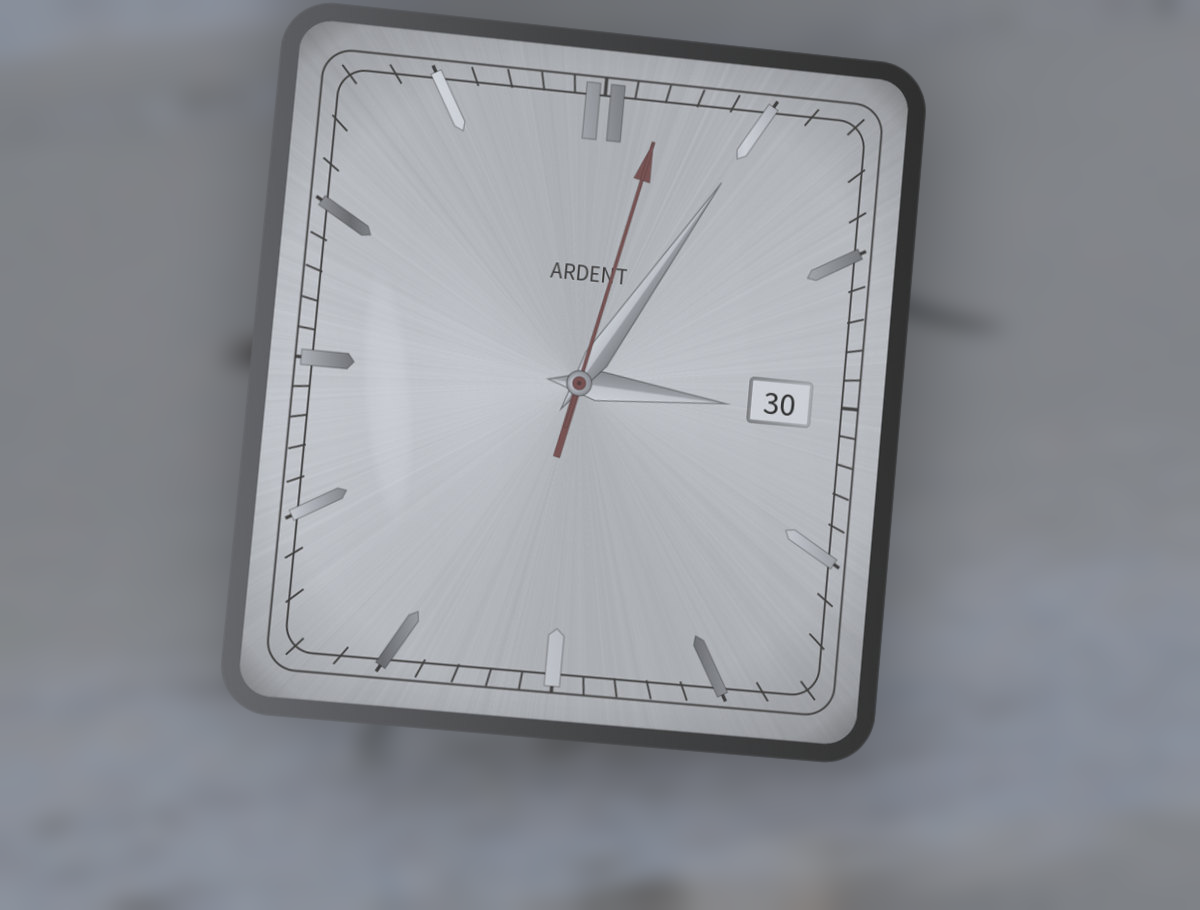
{"hour": 3, "minute": 5, "second": 2}
